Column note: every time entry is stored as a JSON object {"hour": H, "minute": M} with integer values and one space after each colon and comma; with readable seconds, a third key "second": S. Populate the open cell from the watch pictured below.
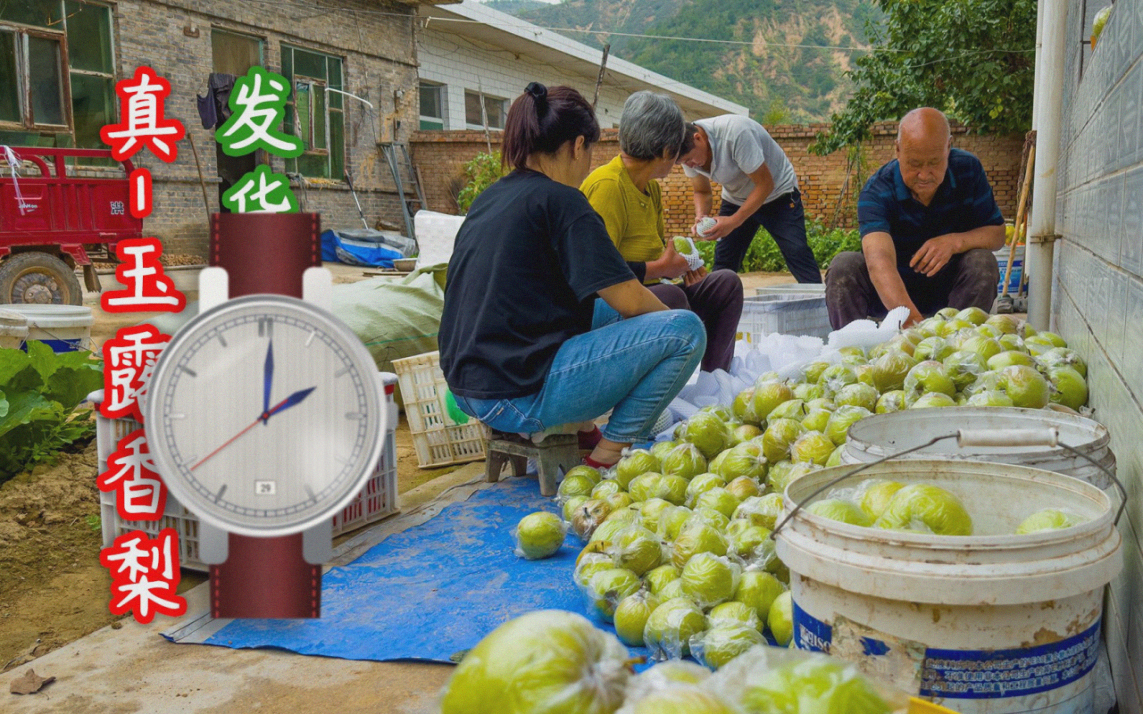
{"hour": 2, "minute": 0, "second": 39}
